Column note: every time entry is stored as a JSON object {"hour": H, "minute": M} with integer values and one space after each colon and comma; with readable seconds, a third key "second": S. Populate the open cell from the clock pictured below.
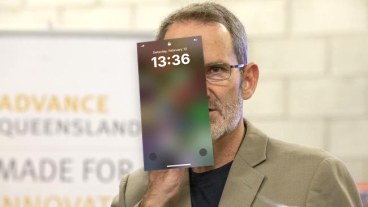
{"hour": 13, "minute": 36}
